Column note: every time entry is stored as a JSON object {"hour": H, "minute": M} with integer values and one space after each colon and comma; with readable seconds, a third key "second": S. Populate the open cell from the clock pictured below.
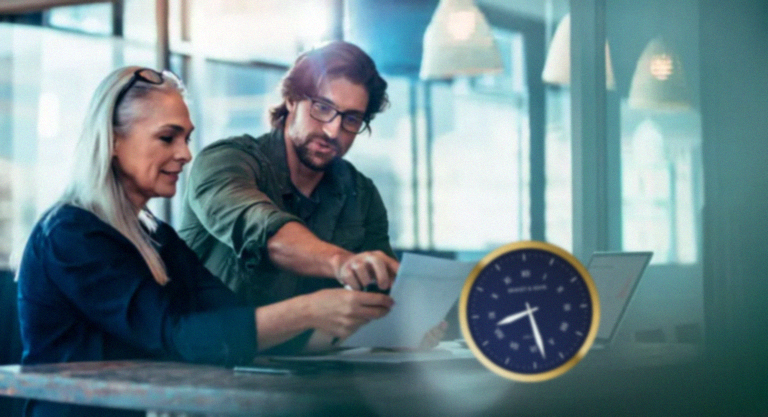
{"hour": 8, "minute": 28}
